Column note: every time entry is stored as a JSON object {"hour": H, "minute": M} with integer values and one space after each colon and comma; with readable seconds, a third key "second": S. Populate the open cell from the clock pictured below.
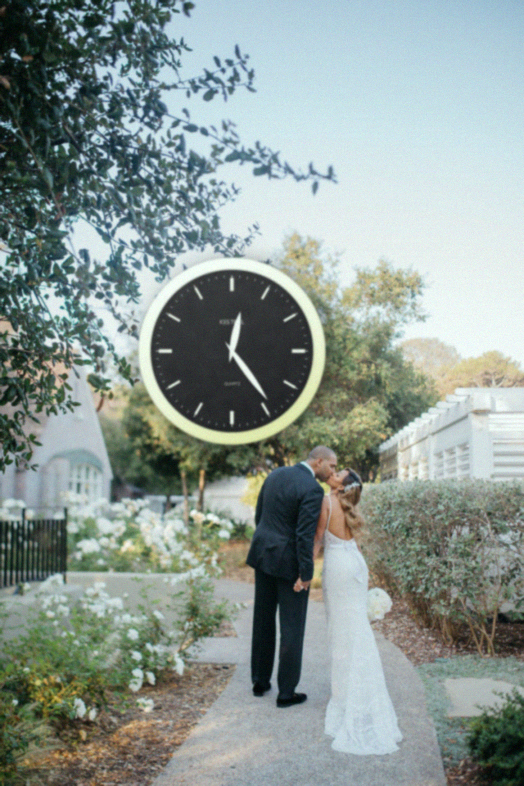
{"hour": 12, "minute": 24}
